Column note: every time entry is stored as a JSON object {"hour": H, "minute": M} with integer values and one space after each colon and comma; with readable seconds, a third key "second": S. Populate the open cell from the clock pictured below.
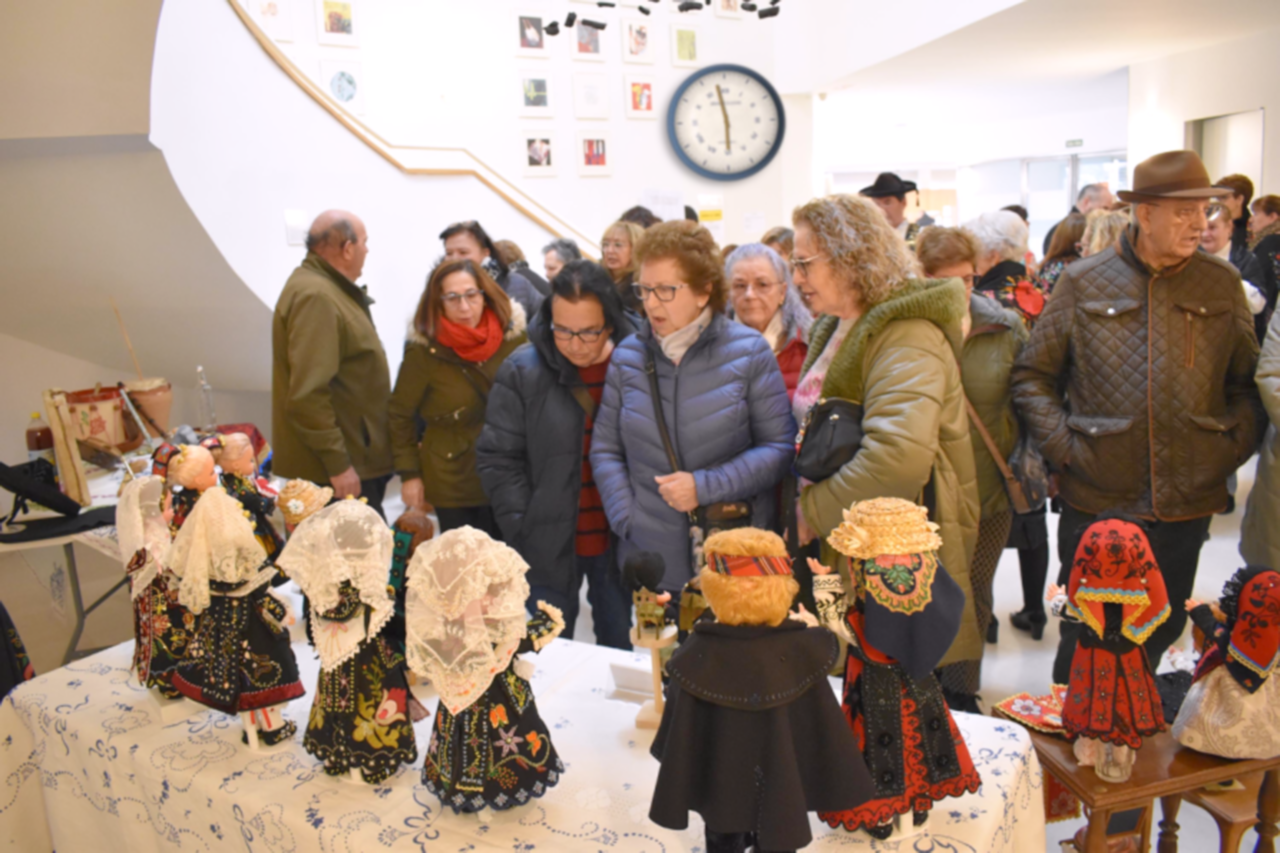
{"hour": 5, "minute": 58}
